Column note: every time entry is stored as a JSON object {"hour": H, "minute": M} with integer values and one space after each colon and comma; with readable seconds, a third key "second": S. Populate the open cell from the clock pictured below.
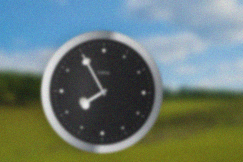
{"hour": 7, "minute": 55}
